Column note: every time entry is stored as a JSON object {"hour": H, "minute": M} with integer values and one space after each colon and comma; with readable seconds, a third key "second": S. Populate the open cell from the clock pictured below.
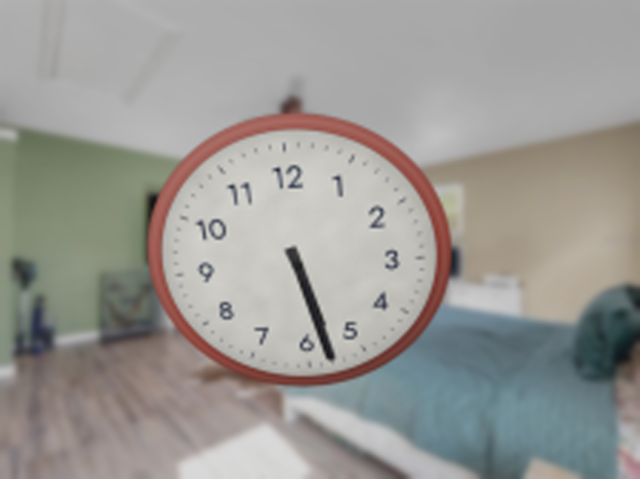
{"hour": 5, "minute": 28}
